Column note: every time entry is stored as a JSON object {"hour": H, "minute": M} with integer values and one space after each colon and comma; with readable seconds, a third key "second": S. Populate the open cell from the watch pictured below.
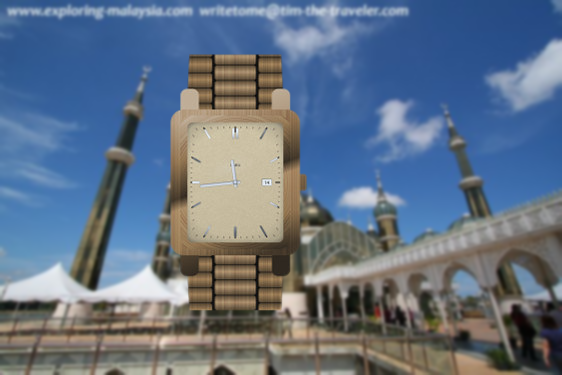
{"hour": 11, "minute": 44}
